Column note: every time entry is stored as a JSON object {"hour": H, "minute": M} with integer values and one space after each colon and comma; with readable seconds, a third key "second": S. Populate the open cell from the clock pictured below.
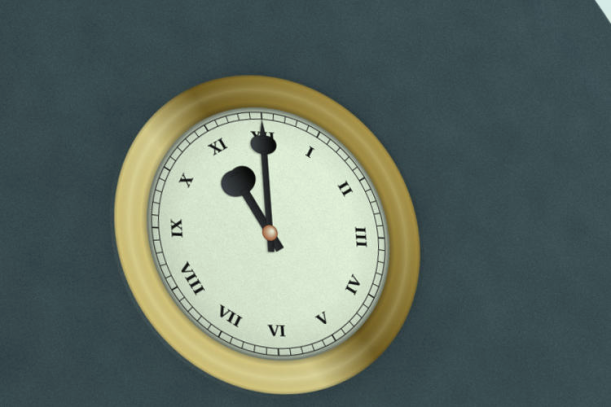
{"hour": 11, "minute": 0}
